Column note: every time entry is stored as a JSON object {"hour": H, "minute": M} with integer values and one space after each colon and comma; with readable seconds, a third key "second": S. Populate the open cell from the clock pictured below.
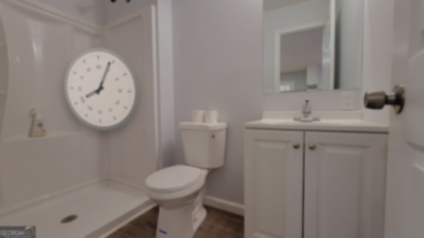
{"hour": 8, "minute": 4}
